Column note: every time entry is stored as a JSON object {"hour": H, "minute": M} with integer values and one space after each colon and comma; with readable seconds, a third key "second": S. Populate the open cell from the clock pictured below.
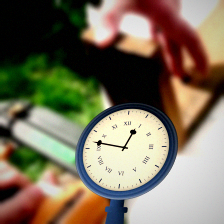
{"hour": 12, "minute": 47}
